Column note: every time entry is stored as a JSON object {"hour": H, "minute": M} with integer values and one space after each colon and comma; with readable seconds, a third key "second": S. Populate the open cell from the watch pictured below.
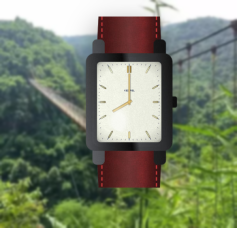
{"hour": 8, "minute": 0}
